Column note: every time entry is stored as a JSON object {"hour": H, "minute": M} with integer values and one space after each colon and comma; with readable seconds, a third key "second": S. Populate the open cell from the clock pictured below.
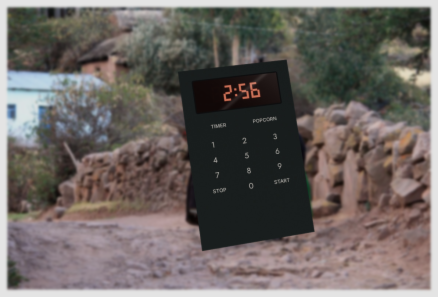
{"hour": 2, "minute": 56}
